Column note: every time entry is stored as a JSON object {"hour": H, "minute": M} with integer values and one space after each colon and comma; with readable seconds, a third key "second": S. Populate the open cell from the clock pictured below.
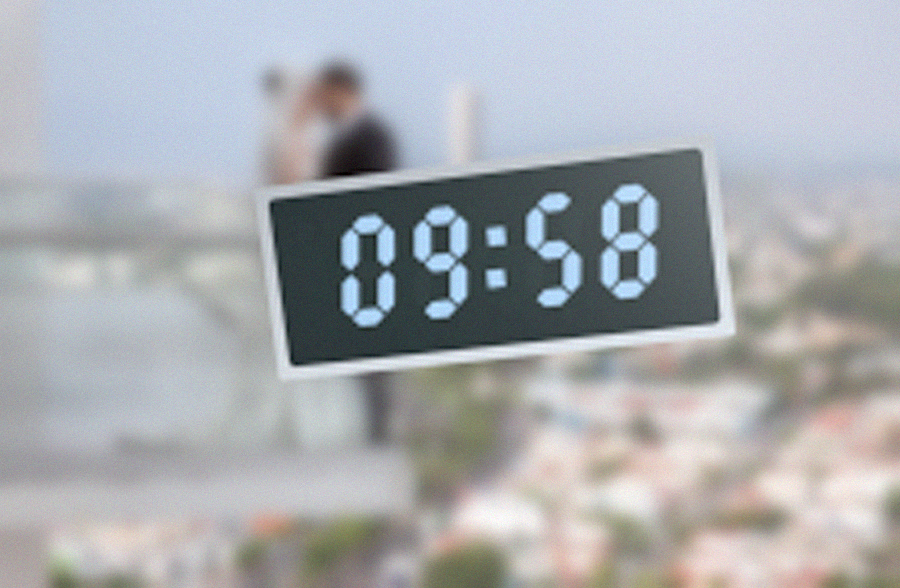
{"hour": 9, "minute": 58}
